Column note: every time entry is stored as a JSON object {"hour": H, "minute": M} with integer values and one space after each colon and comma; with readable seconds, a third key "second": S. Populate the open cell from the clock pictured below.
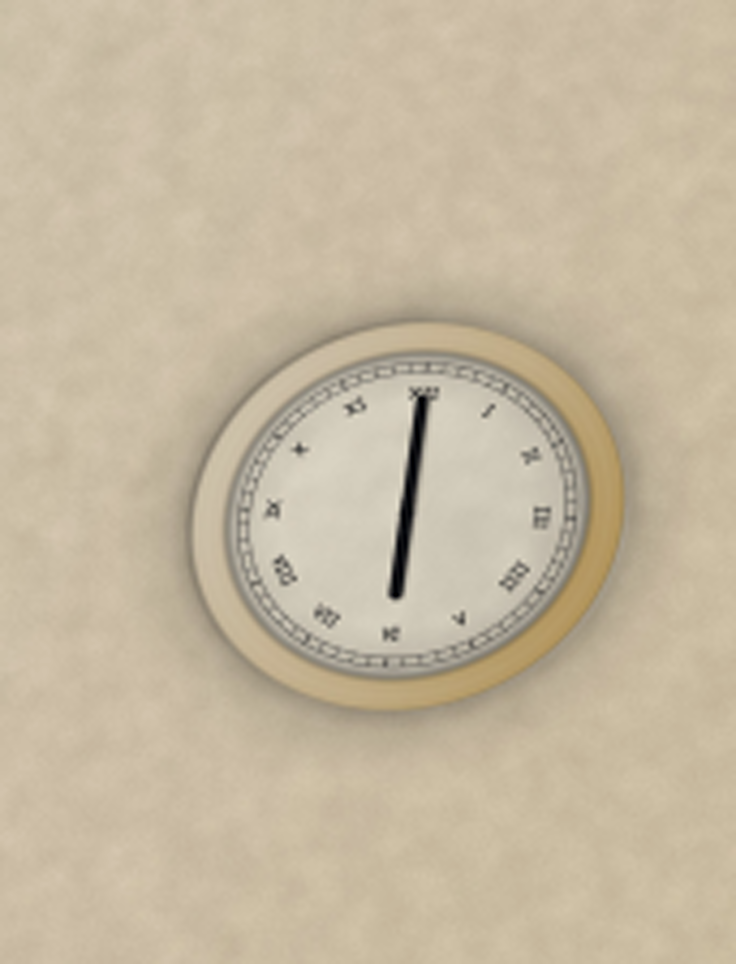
{"hour": 6, "minute": 0}
